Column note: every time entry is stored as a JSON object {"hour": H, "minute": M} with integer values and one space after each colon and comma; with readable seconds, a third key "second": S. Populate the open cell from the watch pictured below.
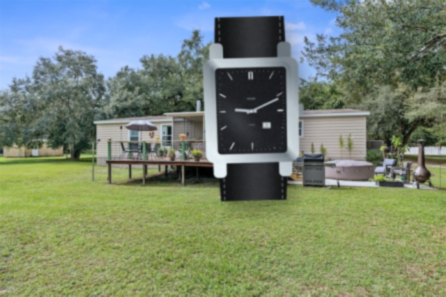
{"hour": 9, "minute": 11}
